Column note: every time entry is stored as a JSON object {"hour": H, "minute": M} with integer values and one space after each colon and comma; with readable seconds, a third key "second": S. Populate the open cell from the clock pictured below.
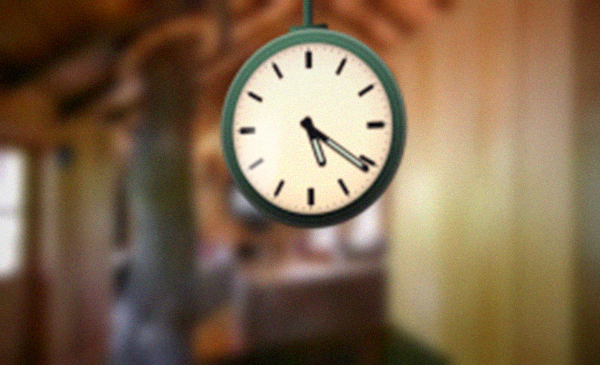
{"hour": 5, "minute": 21}
